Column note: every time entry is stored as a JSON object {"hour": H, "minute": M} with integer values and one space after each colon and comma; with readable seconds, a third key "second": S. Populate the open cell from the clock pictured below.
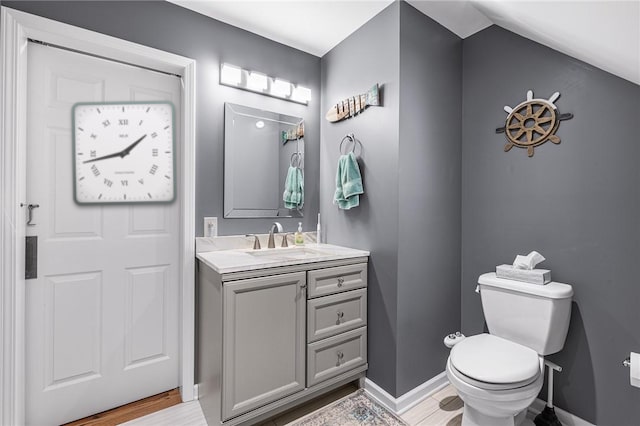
{"hour": 1, "minute": 43}
